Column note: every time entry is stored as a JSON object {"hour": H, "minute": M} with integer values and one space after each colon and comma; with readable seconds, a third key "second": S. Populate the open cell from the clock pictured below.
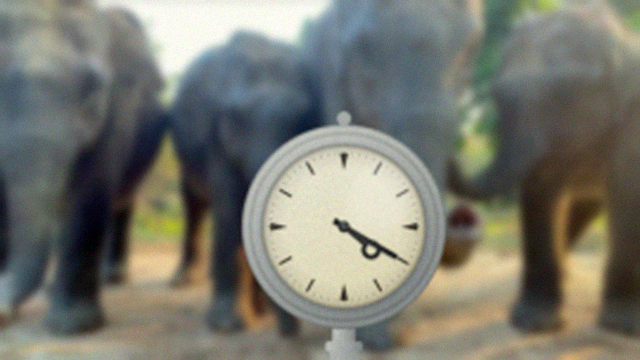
{"hour": 4, "minute": 20}
